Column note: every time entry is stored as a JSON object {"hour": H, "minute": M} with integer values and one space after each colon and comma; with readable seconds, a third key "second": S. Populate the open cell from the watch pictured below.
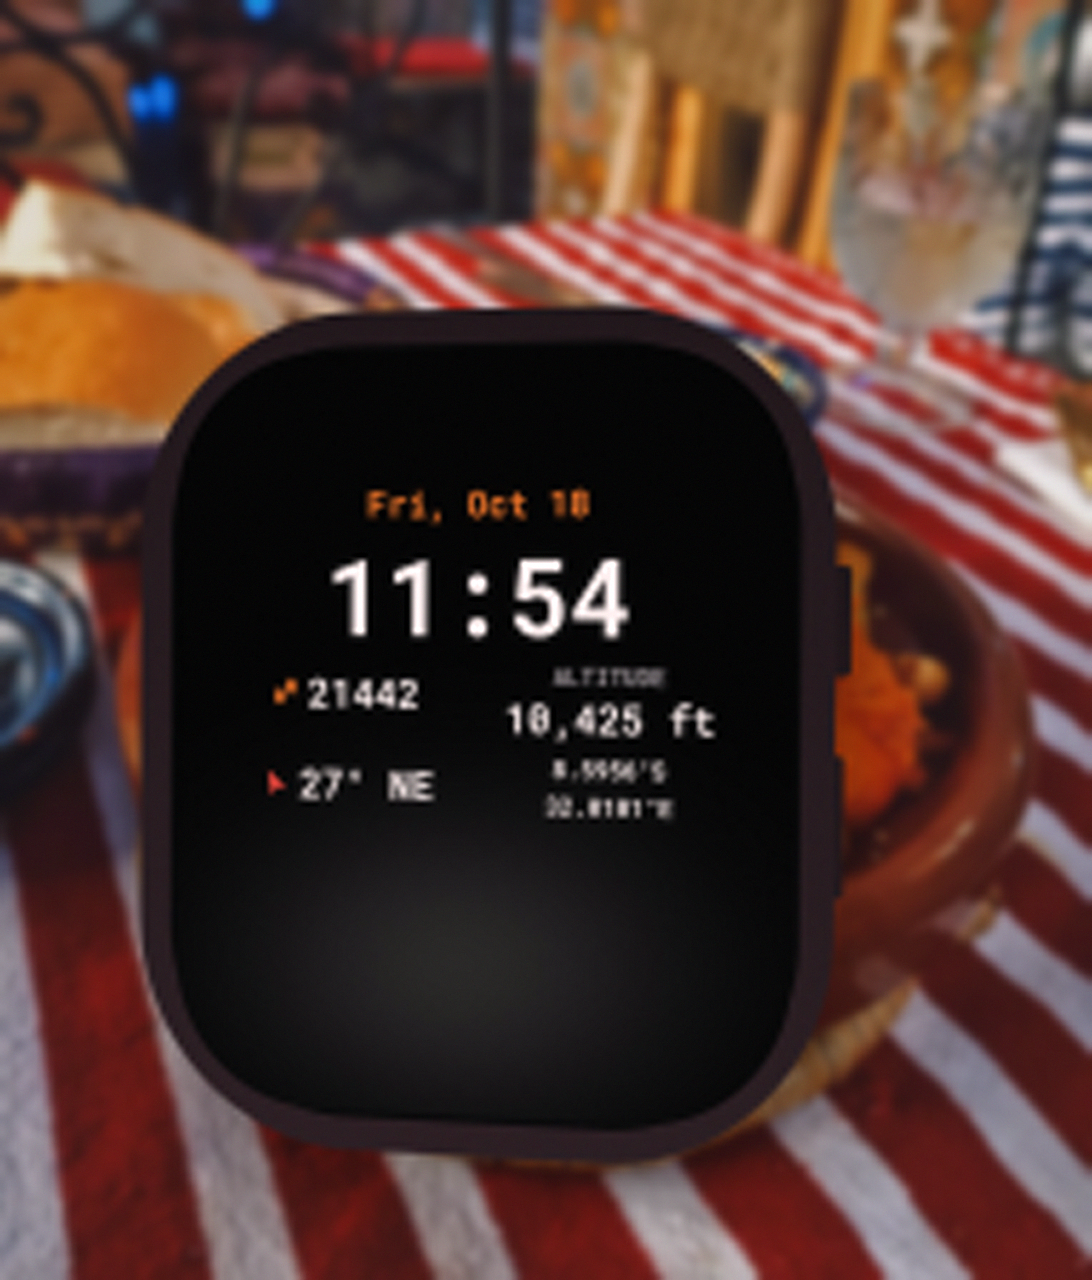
{"hour": 11, "minute": 54}
